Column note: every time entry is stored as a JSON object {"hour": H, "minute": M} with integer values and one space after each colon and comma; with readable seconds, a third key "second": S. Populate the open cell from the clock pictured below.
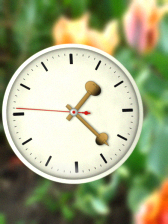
{"hour": 1, "minute": 22, "second": 46}
